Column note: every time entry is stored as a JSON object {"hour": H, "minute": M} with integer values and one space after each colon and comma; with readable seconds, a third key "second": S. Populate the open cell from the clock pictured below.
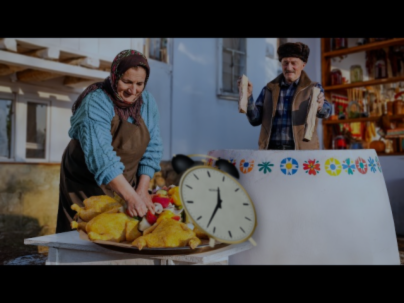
{"hour": 12, "minute": 37}
